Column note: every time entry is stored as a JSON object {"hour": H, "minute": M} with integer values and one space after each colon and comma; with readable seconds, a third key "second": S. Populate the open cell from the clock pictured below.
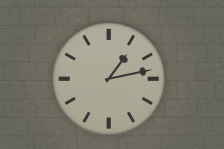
{"hour": 1, "minute": 13}
